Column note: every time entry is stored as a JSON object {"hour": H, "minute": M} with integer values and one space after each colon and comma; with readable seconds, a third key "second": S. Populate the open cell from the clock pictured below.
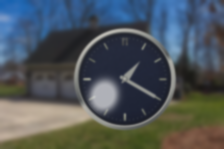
{"hour": 1, "minute": 20}
